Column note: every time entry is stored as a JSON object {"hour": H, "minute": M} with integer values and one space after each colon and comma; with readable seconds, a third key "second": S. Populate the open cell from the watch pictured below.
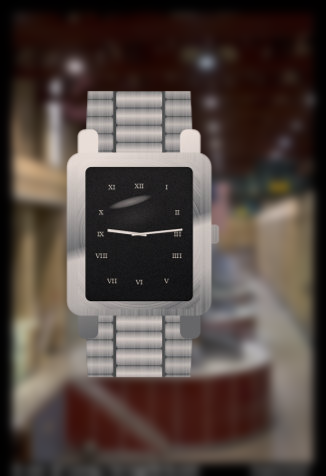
{"hour": 9, "minute": 14}
